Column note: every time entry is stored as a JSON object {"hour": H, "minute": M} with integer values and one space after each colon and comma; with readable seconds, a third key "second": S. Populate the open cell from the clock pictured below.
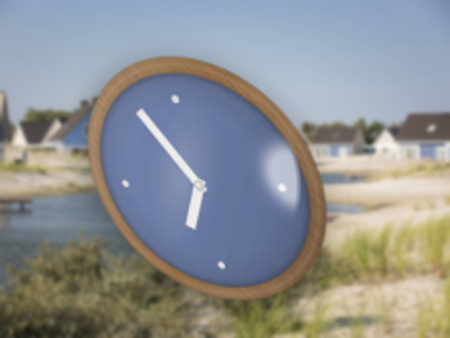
{"hour": 6, "minute": 55}
